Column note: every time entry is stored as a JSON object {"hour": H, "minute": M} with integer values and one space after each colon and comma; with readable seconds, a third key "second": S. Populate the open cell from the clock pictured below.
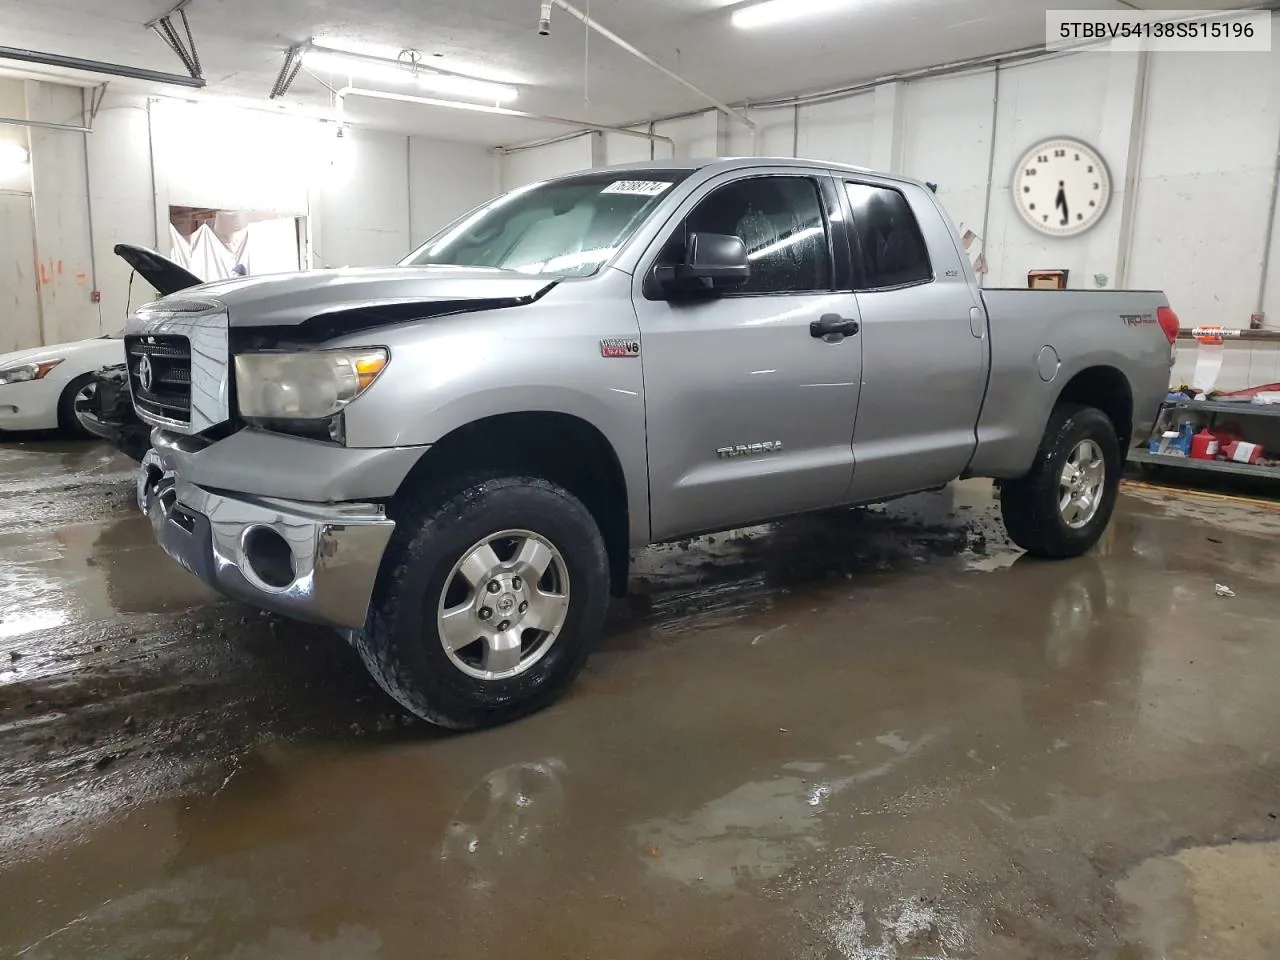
{"hour": 6, "minute": 29}
